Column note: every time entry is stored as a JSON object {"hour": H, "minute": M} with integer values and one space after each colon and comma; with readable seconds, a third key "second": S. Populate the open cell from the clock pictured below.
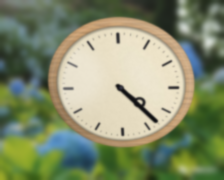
{"hour": 4, "minute": 23}
